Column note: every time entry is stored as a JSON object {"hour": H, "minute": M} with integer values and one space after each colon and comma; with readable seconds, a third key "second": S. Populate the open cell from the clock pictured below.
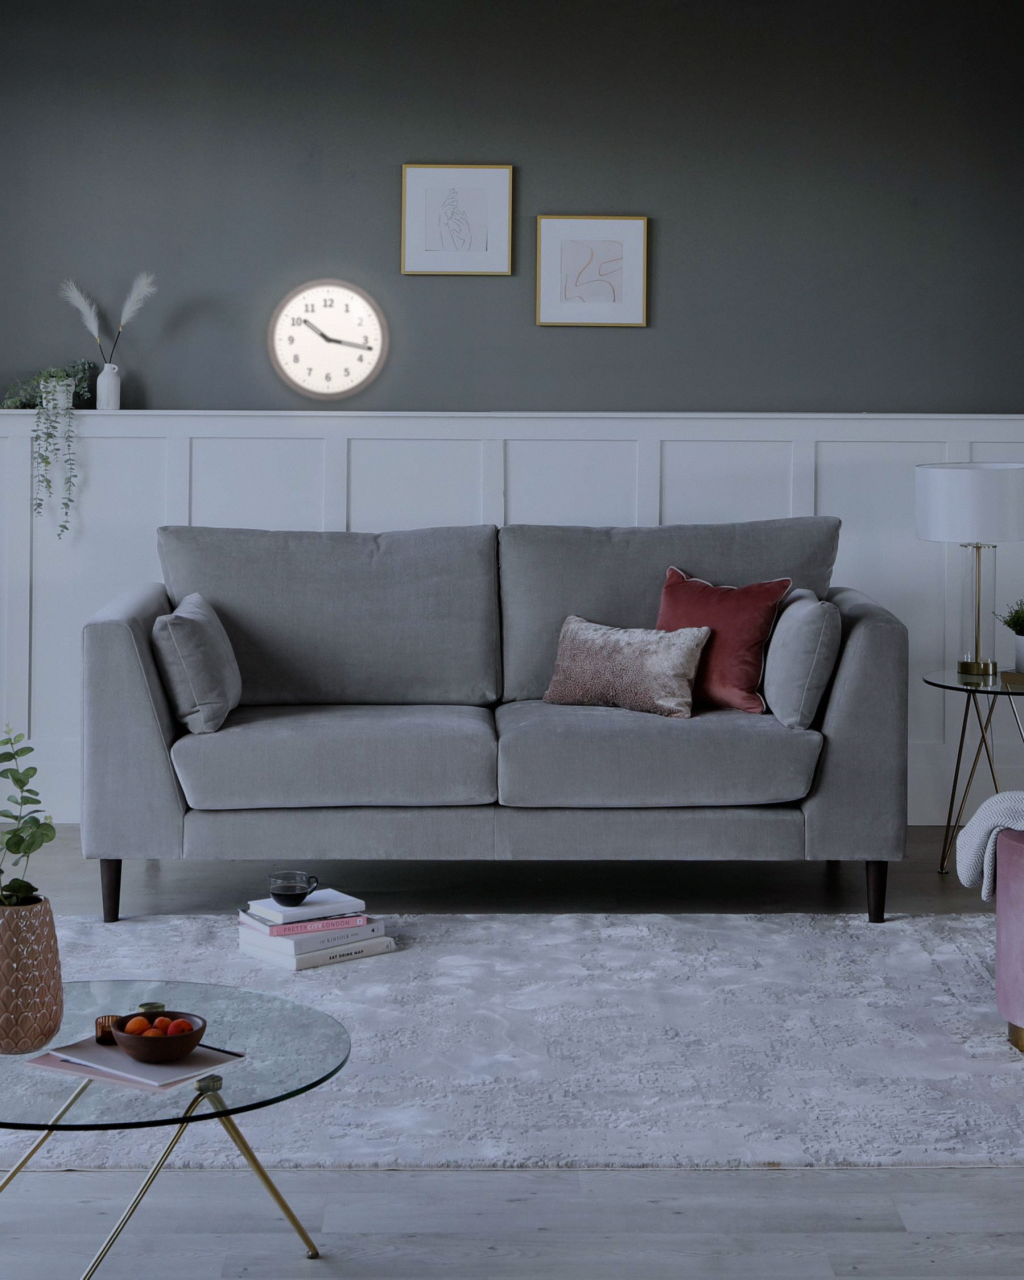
{"hour": 10, "minute": 17}
